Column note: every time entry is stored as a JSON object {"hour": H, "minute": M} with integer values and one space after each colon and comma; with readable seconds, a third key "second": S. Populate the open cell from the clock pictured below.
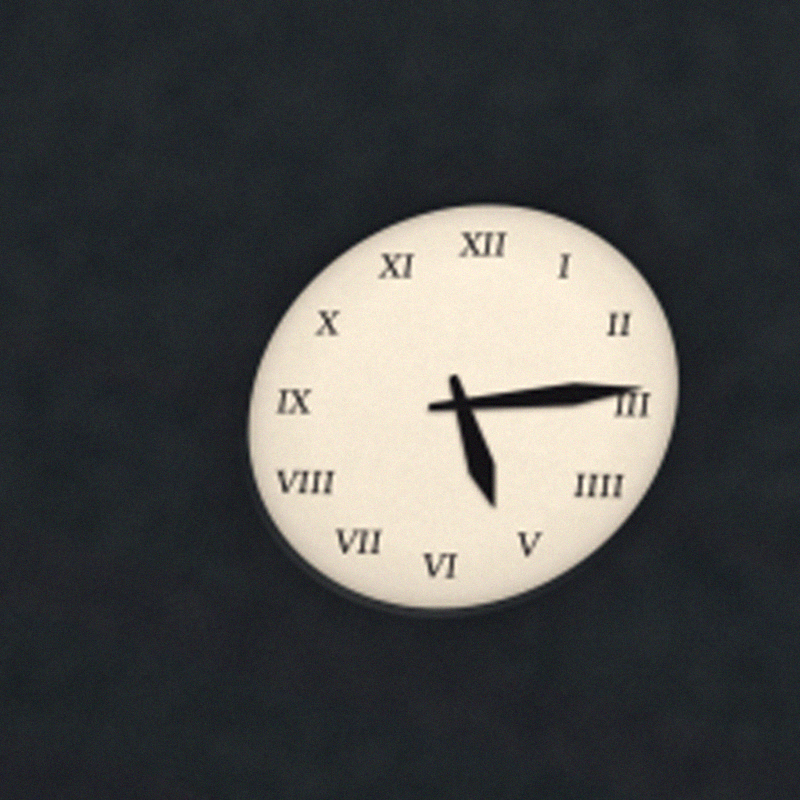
{"hour": 5, "minute": 14}
